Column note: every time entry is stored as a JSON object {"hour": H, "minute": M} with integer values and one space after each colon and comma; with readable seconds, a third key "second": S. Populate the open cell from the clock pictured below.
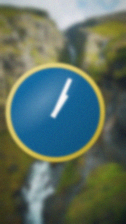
{"hour": 1, "minute": 4}
